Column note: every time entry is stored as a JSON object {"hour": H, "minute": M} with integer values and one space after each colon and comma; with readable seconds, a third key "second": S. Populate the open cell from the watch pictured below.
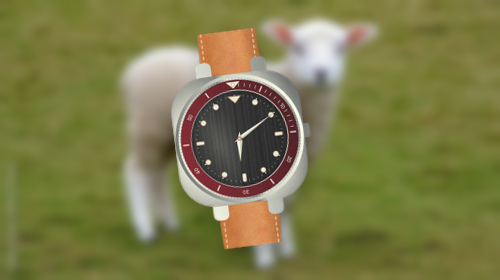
{"hour": 6, "minute": 10}
